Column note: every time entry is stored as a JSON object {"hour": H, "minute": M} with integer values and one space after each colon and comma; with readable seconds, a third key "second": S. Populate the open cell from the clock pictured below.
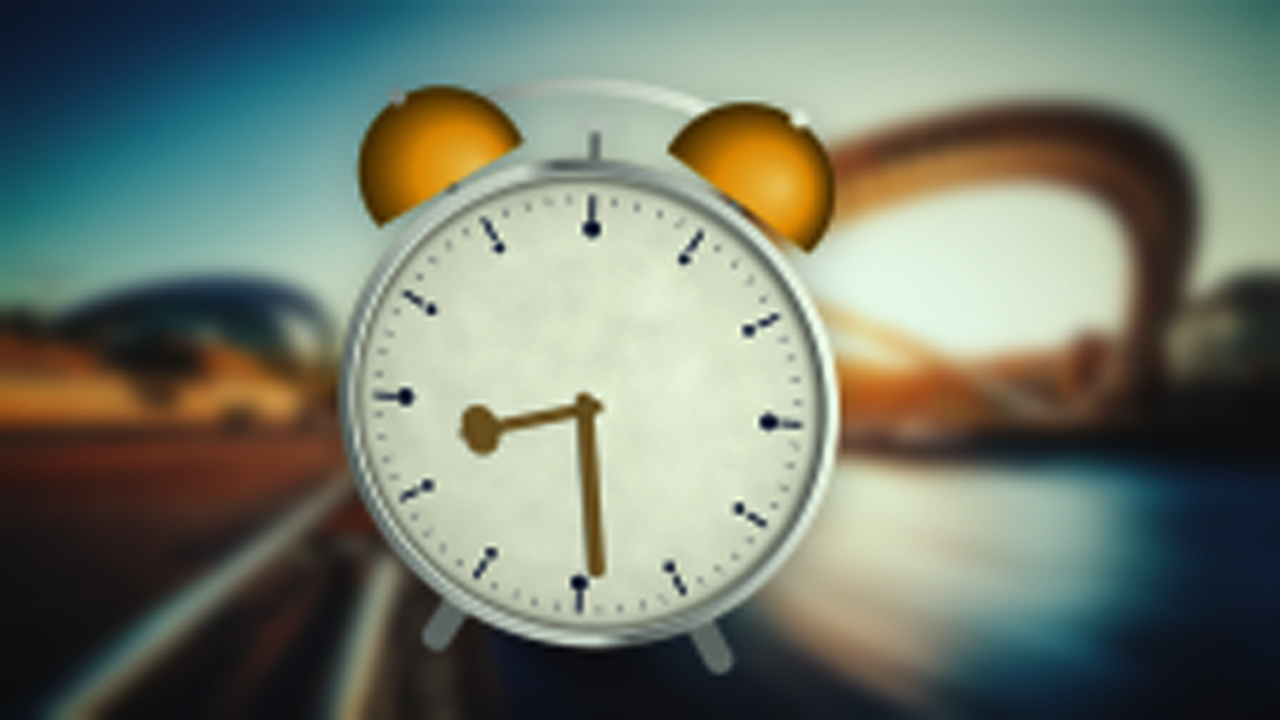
{"hour": 8, "minute": 29}
